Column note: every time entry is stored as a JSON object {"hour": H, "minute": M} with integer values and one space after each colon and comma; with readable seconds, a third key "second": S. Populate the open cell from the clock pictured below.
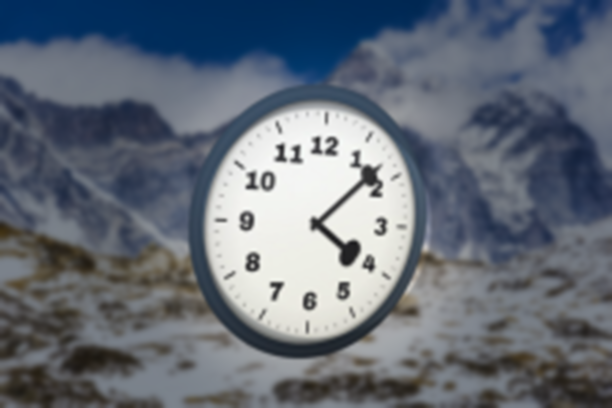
{"hour": 4, "minute": 8}
